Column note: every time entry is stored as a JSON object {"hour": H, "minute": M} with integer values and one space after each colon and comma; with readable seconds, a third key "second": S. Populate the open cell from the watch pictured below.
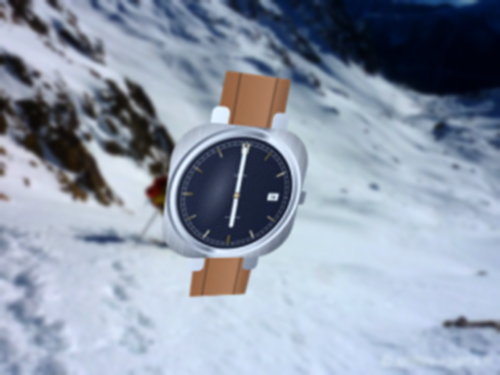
{"hour": 6, "minute": 0}
